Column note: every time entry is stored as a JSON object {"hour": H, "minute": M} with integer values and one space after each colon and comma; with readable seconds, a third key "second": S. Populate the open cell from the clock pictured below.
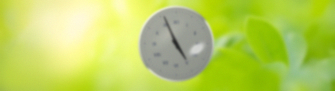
{"hour": 4, "minute": 56}
